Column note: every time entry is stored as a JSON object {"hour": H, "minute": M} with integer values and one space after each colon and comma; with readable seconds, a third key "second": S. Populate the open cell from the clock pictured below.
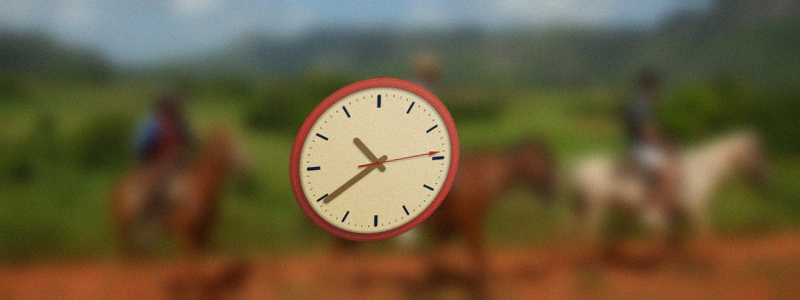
{"hour": 10, "minute": 39, "second": 14}
